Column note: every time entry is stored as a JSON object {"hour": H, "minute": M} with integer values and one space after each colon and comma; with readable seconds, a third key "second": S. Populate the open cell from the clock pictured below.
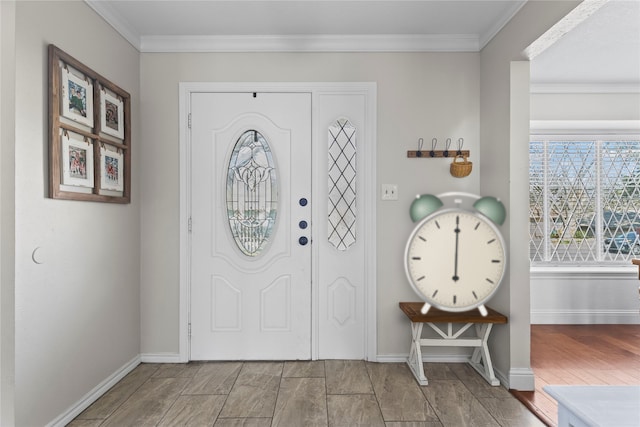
{"hour": 6, "minute": 0}
